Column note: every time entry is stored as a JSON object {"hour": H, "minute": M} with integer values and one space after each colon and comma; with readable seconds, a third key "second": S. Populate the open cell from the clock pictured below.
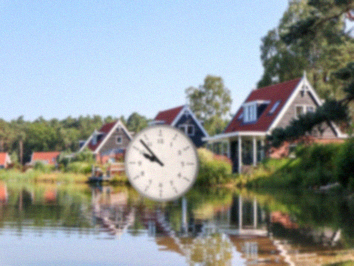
{"hour": 9, "minute": 53}
